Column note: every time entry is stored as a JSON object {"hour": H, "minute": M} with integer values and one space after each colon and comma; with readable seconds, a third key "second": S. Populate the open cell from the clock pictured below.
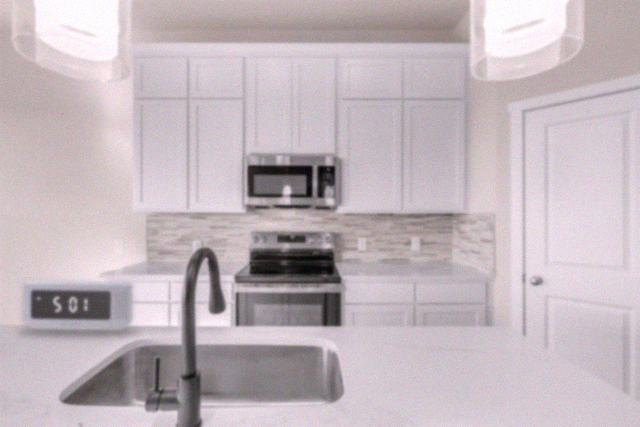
{"hour": 5, "minute": 1}
